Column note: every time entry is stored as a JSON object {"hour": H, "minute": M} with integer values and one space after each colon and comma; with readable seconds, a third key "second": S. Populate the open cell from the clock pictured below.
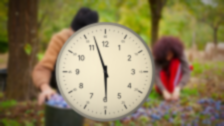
{"hour": 5, "minute": 57}
